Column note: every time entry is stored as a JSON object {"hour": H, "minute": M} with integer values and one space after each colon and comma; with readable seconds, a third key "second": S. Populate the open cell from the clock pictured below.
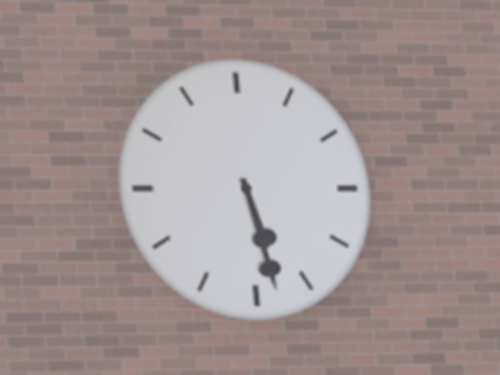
{"hour": 5, "minute": 28}
